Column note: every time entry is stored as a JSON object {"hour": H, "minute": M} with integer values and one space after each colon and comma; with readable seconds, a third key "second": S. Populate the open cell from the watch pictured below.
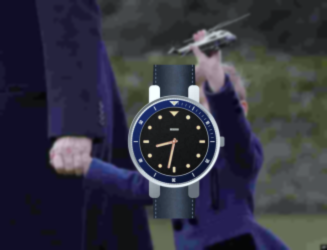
{"hour": 8, "minute": 32}
